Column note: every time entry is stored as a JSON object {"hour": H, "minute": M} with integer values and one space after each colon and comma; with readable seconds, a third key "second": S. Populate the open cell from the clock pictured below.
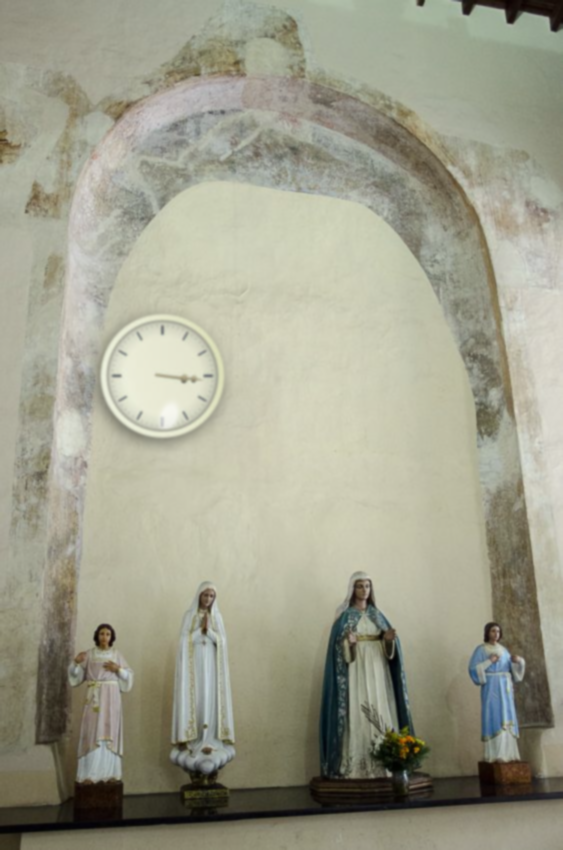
{"hour": 3, "minute": 16}
